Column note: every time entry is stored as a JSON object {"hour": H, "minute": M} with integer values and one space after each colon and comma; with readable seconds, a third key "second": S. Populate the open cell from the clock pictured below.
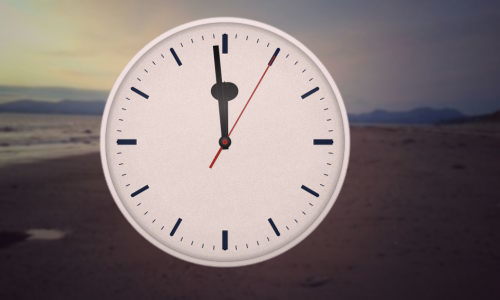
{"hour": 11, "minute": 59, "second": 5}
